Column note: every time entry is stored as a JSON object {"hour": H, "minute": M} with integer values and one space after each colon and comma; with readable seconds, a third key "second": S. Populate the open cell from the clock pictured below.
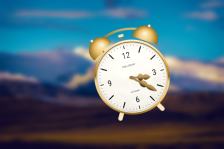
{"hour": 3, "minute": 22}
